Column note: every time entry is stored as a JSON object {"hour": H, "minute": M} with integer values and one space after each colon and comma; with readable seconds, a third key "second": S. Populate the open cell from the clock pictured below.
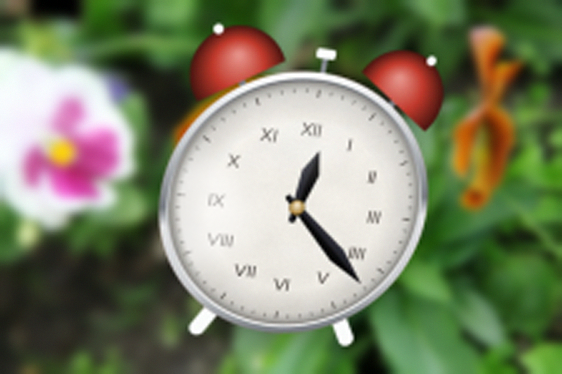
{"hour": 12, "minute": 22}
